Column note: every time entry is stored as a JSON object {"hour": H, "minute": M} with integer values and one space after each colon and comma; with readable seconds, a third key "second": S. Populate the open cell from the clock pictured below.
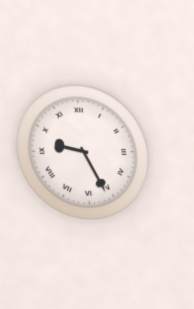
{"hour": 9, "minute": 26}
